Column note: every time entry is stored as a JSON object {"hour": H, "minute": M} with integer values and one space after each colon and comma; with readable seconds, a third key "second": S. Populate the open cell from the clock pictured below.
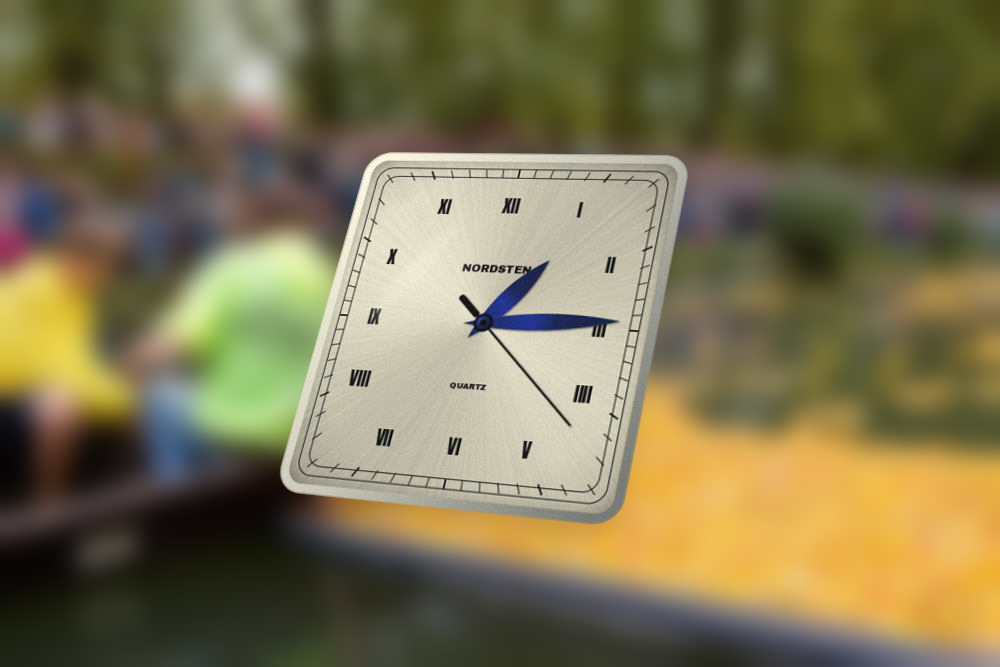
{"hour": 1, "minute": 14, "second": 22}
